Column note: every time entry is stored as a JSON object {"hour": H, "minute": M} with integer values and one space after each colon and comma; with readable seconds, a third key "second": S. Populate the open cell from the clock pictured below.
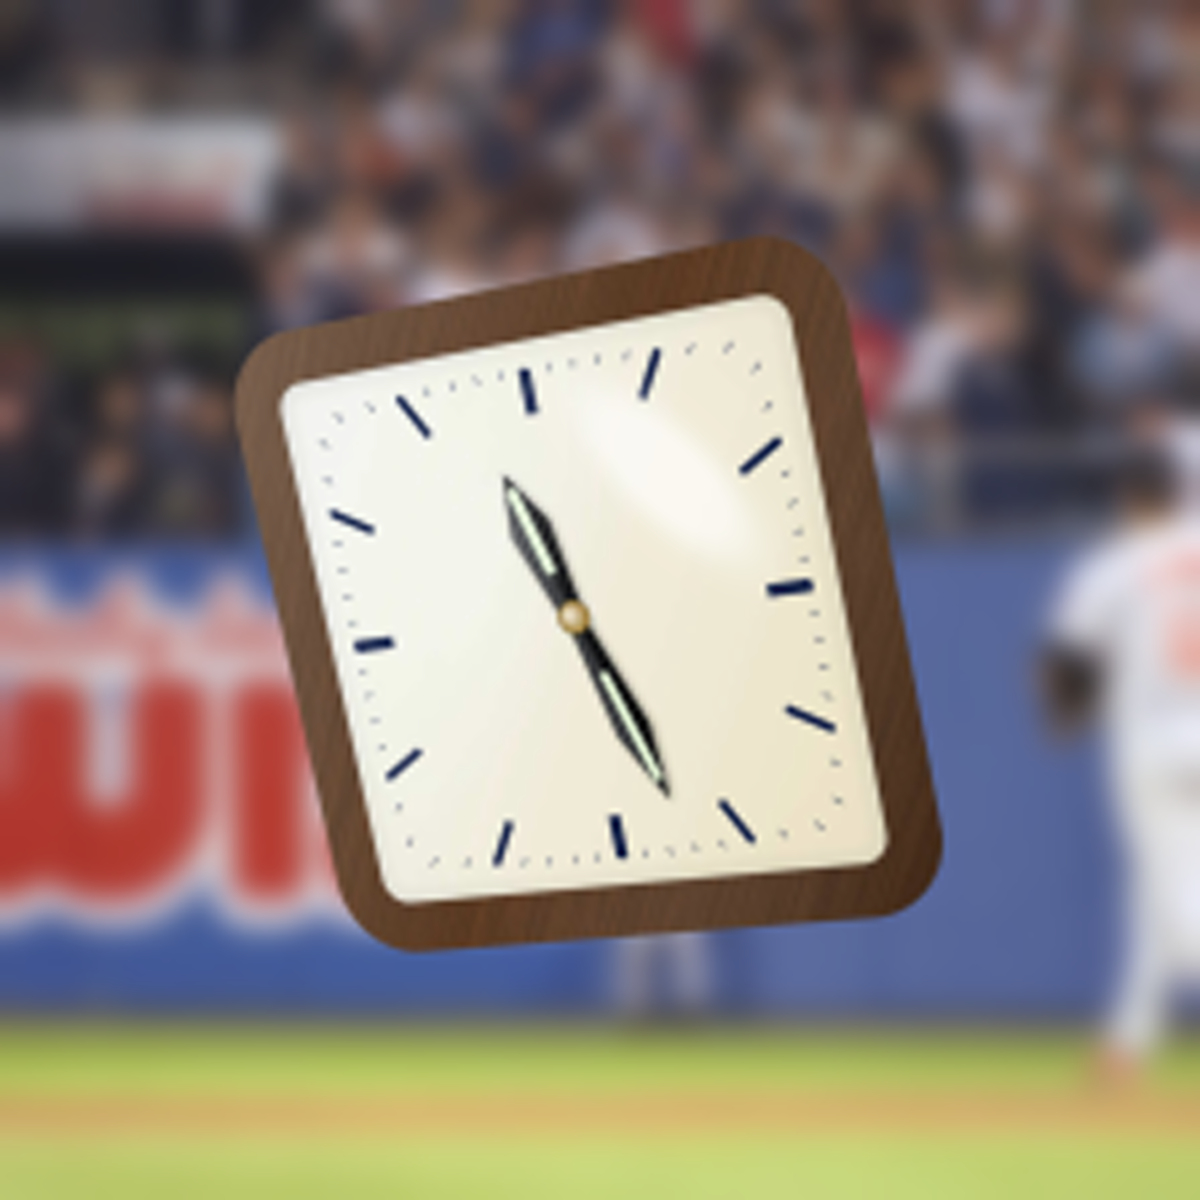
{"hour": 11, "minute": 27}
